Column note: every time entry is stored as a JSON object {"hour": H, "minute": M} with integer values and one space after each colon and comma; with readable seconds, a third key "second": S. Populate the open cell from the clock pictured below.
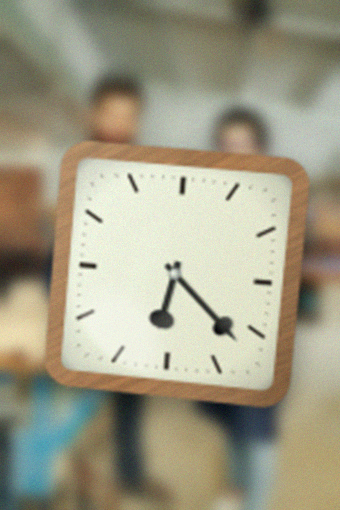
{"hour": 6, "minute": 22}
